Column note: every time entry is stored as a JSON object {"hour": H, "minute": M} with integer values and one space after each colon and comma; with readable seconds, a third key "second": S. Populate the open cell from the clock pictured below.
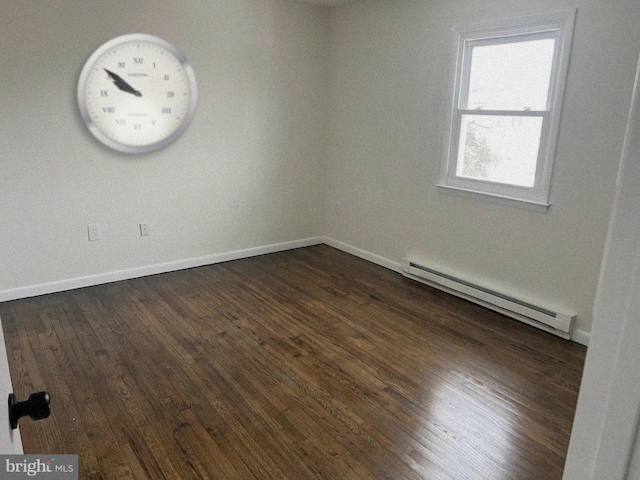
{"hour": 9, "minute": 51}
